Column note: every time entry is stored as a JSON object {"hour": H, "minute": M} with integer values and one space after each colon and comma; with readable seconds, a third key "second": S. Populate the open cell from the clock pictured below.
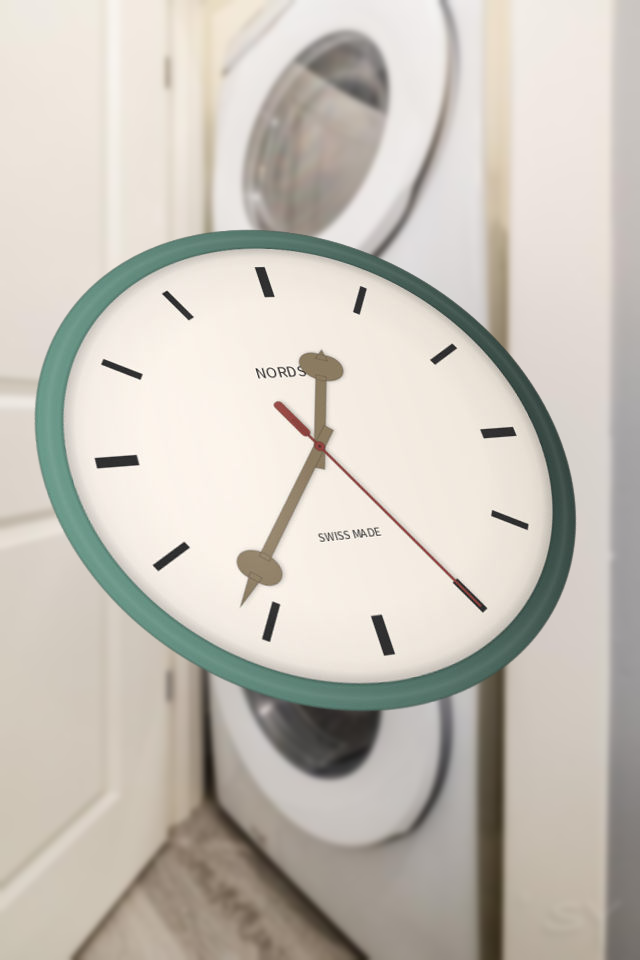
{"hour": 12, "minute": 36, "second": 25}
